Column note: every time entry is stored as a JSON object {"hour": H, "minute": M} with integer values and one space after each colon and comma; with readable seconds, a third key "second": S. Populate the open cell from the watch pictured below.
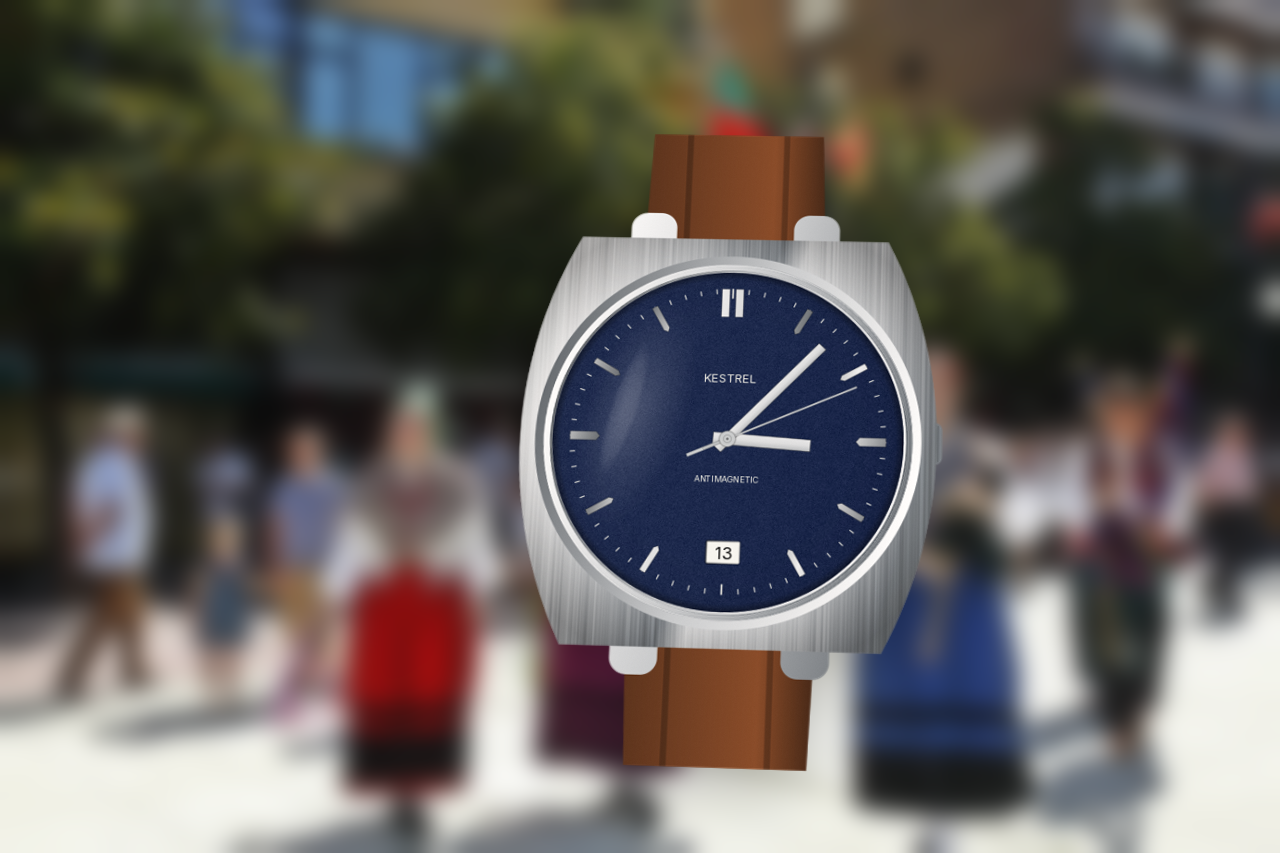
{"hour": 3, "minute": 7, "second": 11}
